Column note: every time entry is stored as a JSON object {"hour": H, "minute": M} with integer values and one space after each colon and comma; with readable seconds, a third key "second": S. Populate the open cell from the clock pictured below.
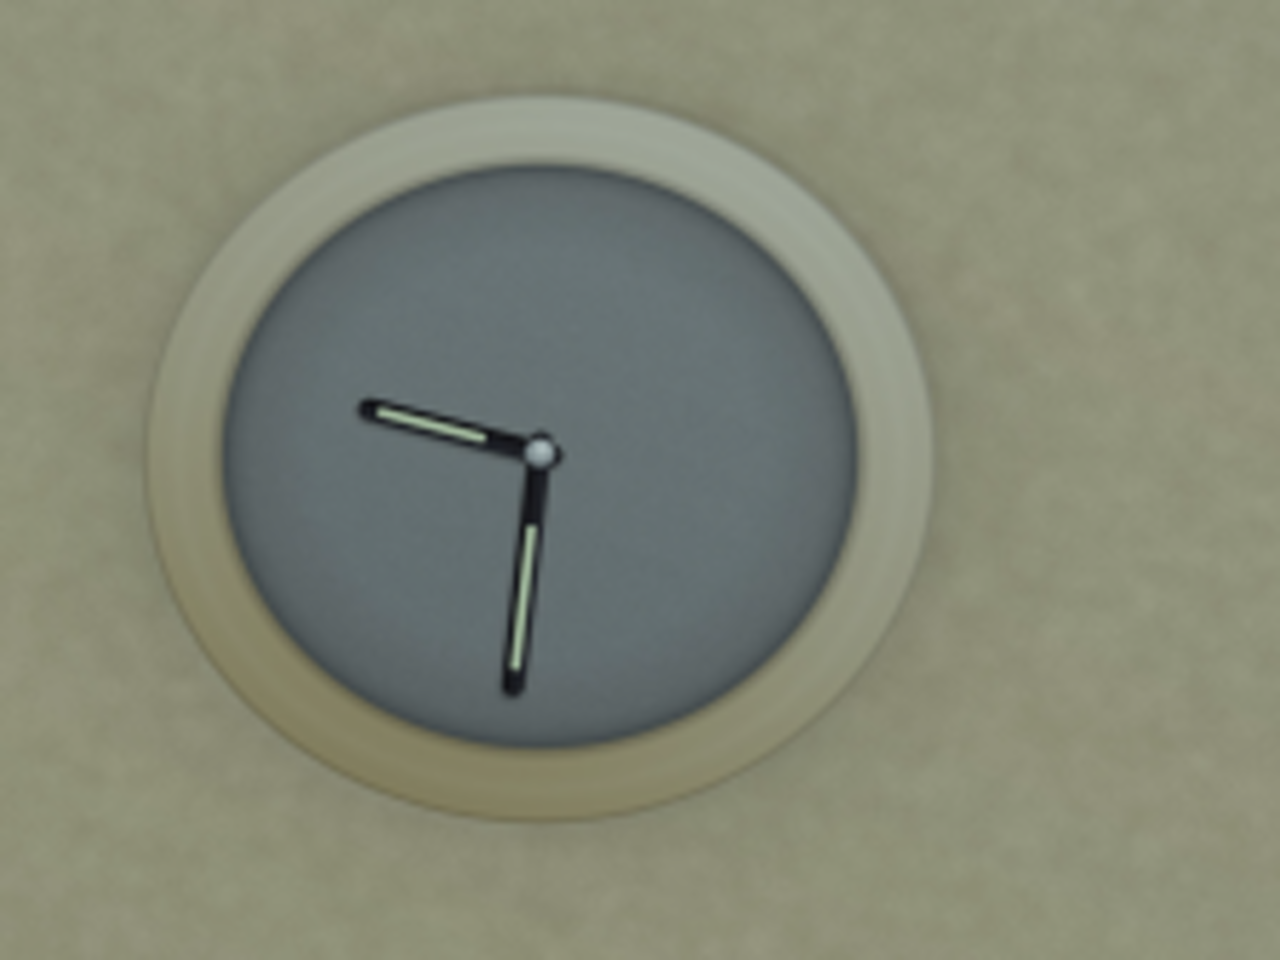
{"hour": 9, "minute": 31}
